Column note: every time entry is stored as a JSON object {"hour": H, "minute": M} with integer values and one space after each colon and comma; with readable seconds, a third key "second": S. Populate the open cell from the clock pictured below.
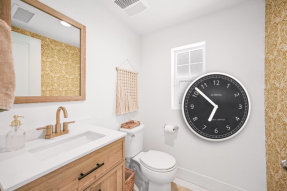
{"hour": 6, "minute": 52}
